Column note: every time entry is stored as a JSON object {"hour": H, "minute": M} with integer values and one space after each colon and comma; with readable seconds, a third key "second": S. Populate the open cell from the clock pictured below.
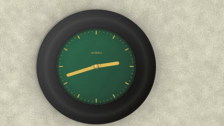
{"hour": 2, "minute": 42}
